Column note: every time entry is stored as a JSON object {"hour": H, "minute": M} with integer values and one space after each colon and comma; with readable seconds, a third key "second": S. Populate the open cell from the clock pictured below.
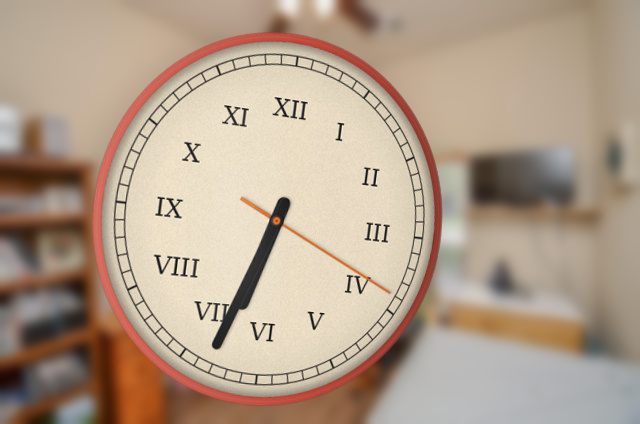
{"hour": 6, "minute": 33, "second": 19}
